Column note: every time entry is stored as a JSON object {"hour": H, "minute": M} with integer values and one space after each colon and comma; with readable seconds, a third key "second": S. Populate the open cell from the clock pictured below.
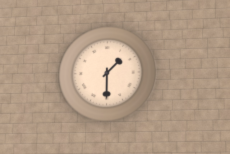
{"hour": 1, "minute": 30}
